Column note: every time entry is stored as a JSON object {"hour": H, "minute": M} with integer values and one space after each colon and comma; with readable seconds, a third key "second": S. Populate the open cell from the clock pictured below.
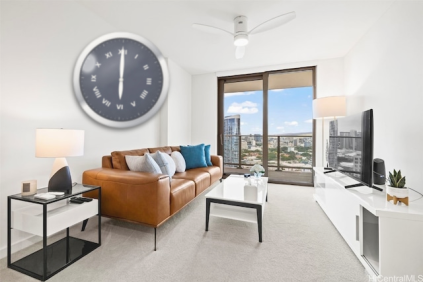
{"hour": 6, "minute": 0}
